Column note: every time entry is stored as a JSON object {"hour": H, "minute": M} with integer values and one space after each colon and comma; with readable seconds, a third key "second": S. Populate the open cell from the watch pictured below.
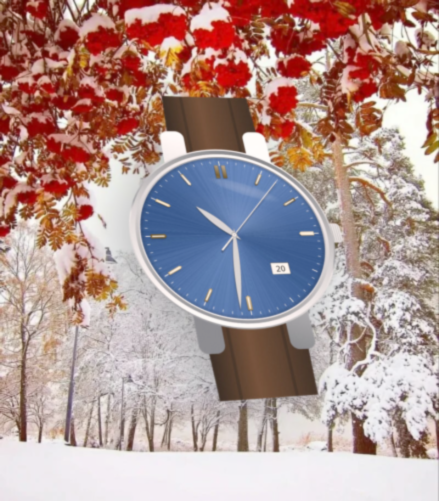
{"hour": 10, "minute": 31, "second": 7}
